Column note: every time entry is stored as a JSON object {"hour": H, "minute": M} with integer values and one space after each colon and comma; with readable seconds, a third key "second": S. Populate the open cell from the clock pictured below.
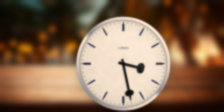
{"hour": 3, "minute": 28}
